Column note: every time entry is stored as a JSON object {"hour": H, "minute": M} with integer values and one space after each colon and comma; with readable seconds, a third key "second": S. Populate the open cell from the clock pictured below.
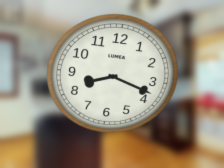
{"hour": 8, "minute": 18}
